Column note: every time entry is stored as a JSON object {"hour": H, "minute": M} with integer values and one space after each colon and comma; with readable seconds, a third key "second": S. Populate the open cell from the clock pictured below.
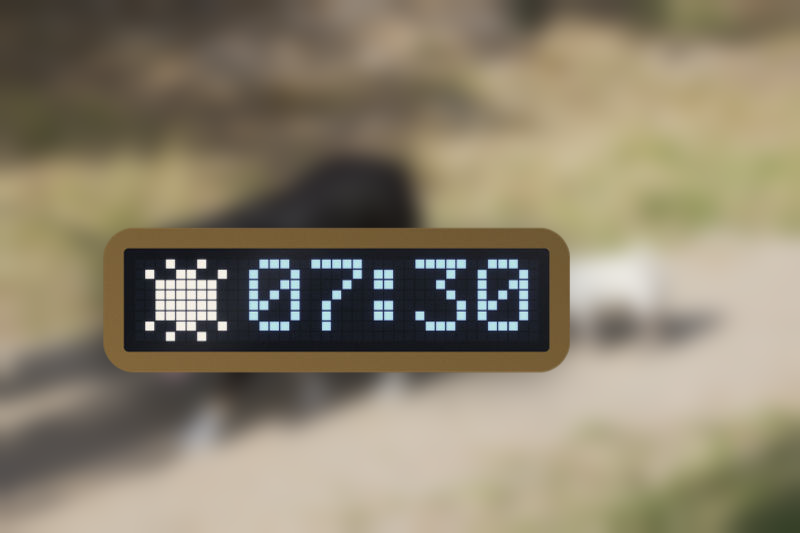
{"hour": 7, "minute": 30}
